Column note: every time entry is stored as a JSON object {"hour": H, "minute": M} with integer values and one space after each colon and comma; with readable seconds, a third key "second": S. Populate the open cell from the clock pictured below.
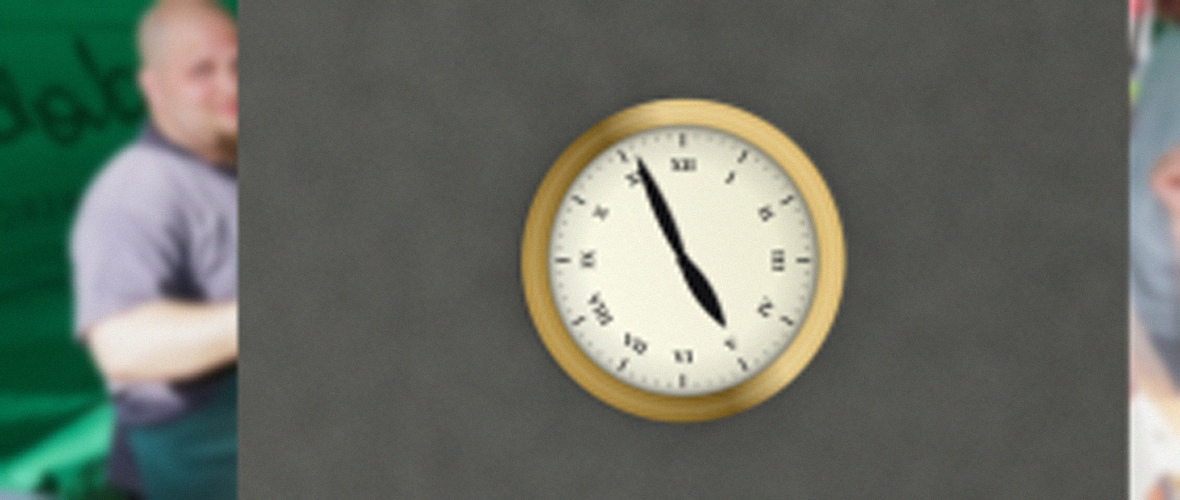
{"hour": 4, "minute": 56}
